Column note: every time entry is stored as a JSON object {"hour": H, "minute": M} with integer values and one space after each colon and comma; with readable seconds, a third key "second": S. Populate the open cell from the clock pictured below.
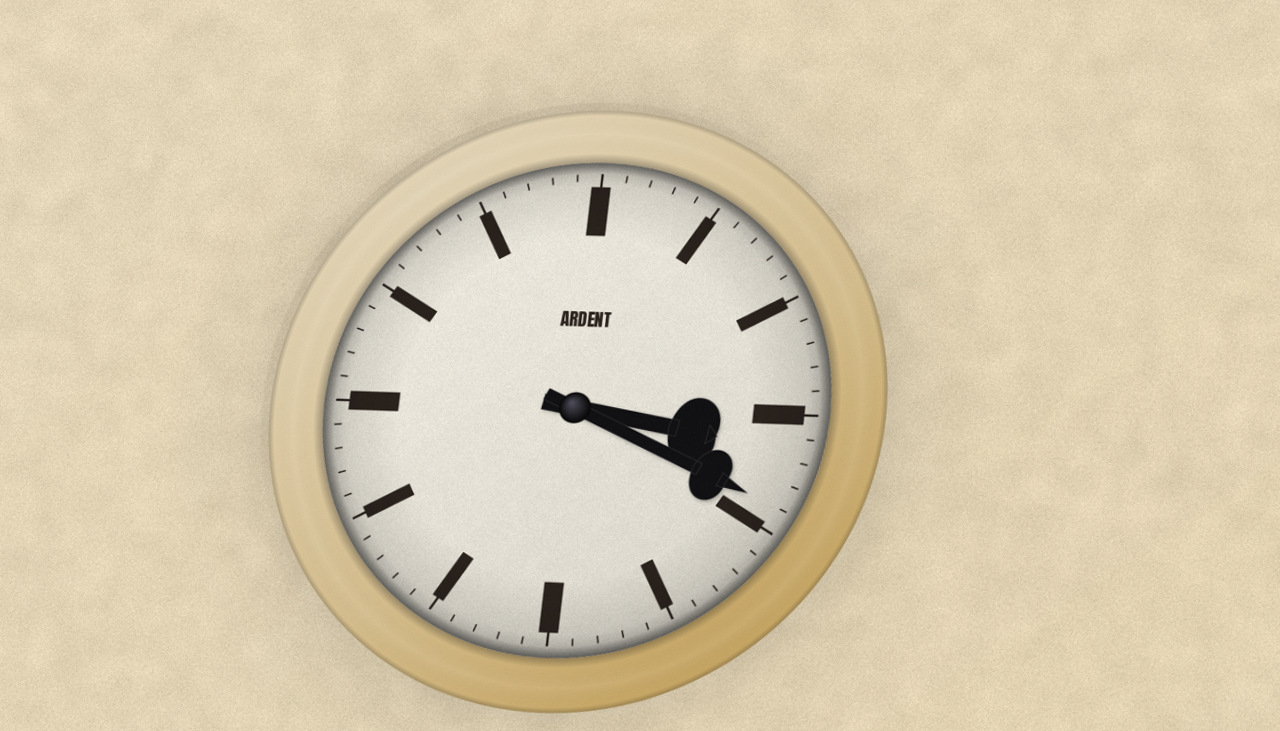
{"hour": 3, "minute": 19}
